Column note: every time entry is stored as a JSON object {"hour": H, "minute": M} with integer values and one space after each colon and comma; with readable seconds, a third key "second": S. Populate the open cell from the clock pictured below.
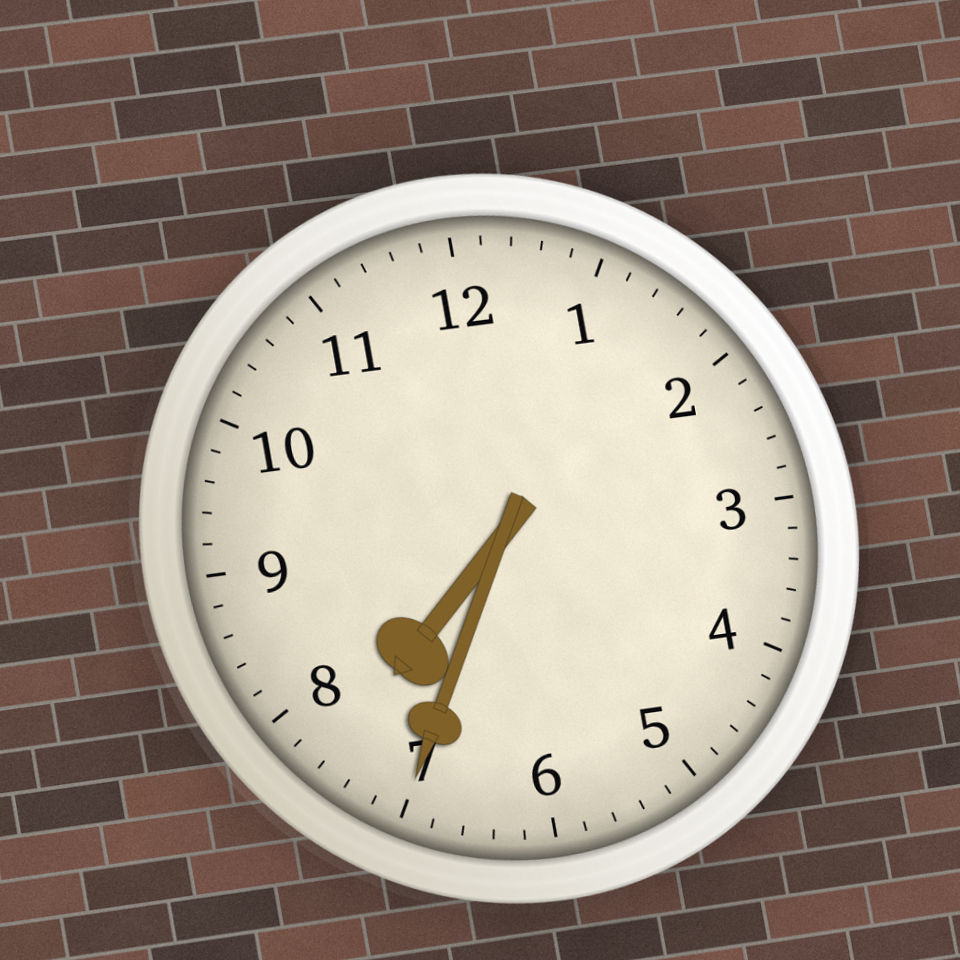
{"hour": 7, "minute": 35}
